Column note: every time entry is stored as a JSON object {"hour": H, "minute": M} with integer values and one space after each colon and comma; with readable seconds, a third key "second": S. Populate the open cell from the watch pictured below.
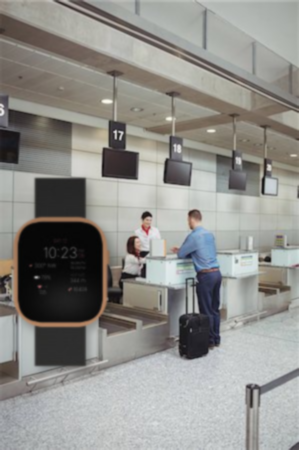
{"hour": 10, "minute": 23}
